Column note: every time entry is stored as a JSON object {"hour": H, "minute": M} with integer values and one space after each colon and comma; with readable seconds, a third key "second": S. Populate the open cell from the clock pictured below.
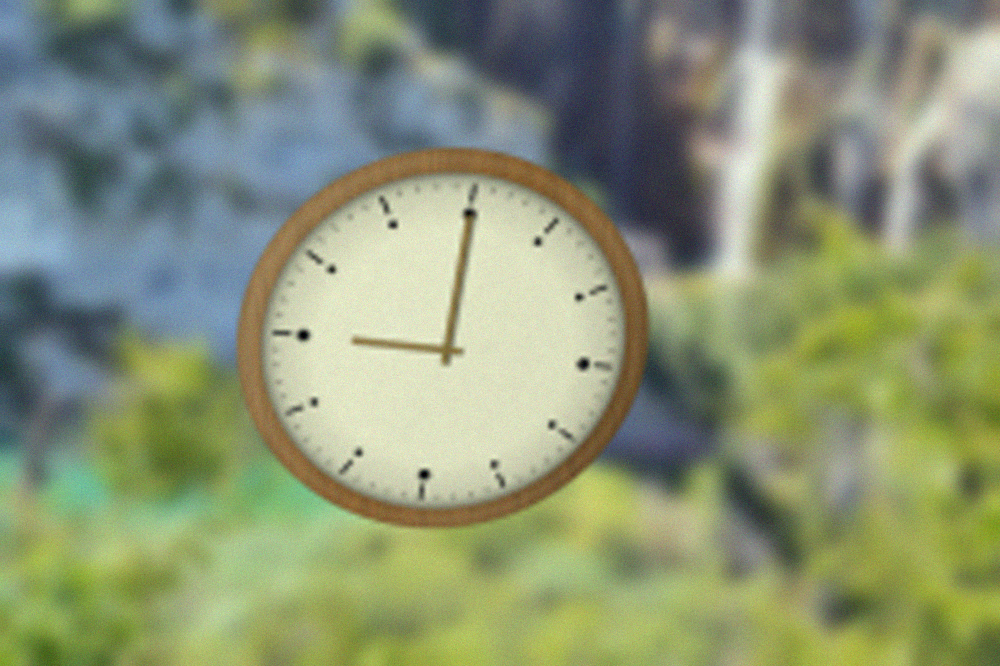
{"hour": 9, "minute": 0}
